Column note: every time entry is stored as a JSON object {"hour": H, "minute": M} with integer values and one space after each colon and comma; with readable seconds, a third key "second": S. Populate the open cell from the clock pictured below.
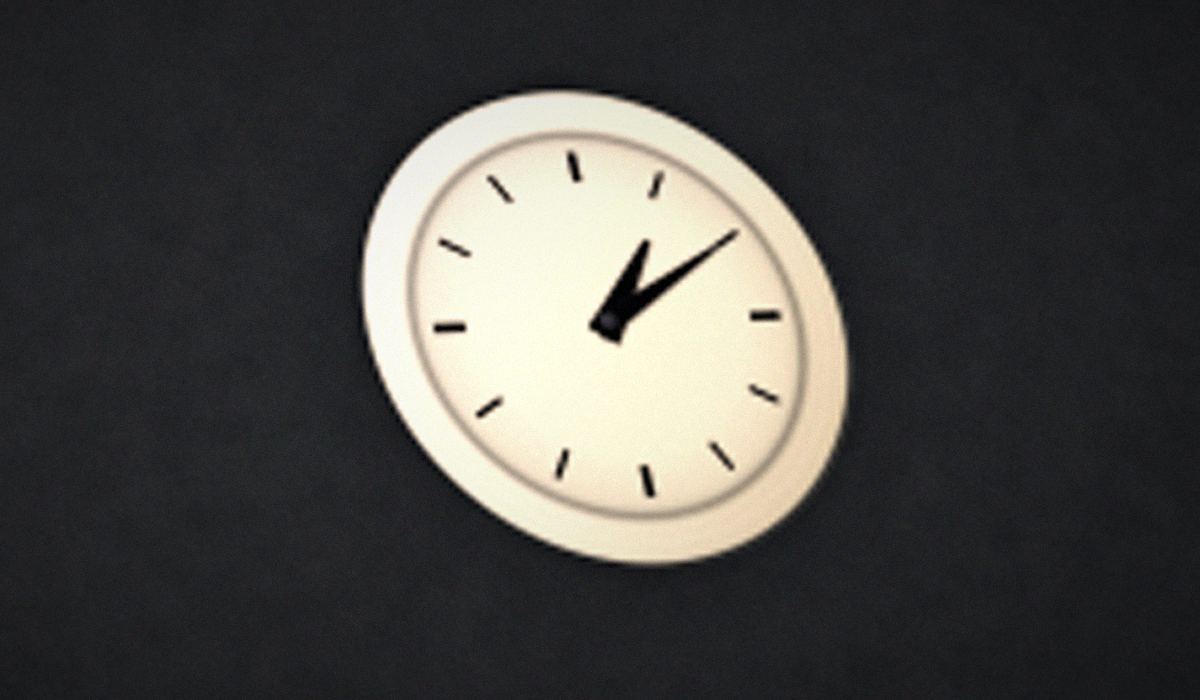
{"hour": 1, "minute": 10}
